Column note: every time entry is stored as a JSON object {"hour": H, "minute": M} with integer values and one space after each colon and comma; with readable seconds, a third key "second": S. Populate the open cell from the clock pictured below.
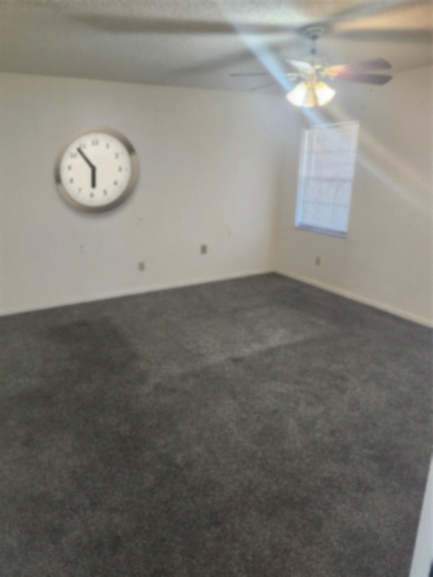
{"hour": 5, "minute": 53}
